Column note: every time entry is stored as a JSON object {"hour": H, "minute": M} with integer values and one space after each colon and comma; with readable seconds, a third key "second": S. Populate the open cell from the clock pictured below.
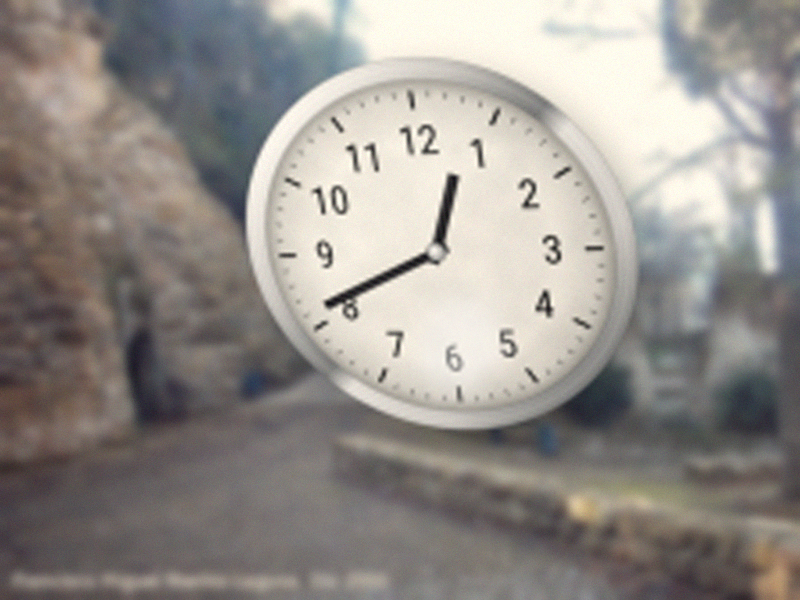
{"hour": 12, "minute": 41}
